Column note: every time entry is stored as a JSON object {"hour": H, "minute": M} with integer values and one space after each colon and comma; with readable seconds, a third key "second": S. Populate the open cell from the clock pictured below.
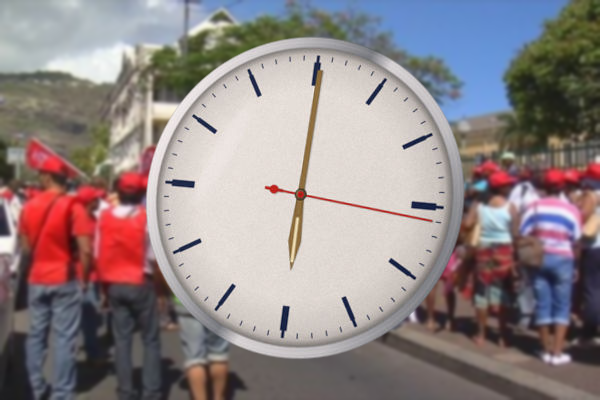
{"hour": 6, "minute": 0, "second": 16}
